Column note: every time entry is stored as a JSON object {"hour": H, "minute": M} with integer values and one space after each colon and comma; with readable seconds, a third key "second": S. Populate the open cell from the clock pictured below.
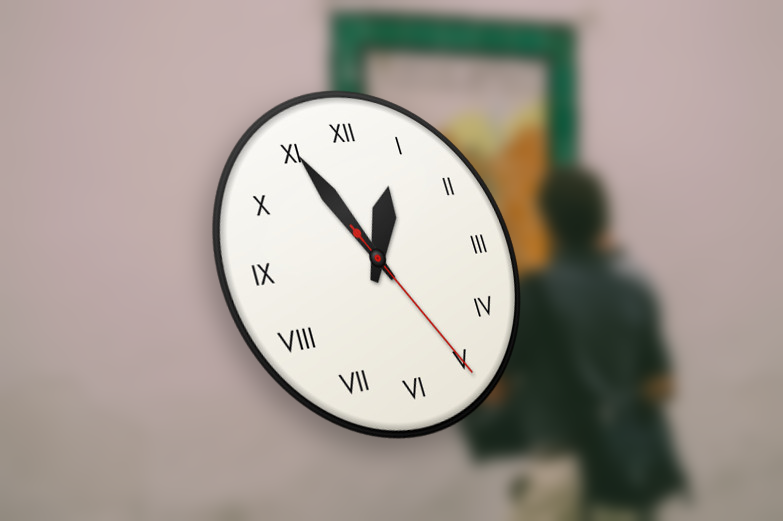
{"hour": 12, "minute": 55, "second": 25}
